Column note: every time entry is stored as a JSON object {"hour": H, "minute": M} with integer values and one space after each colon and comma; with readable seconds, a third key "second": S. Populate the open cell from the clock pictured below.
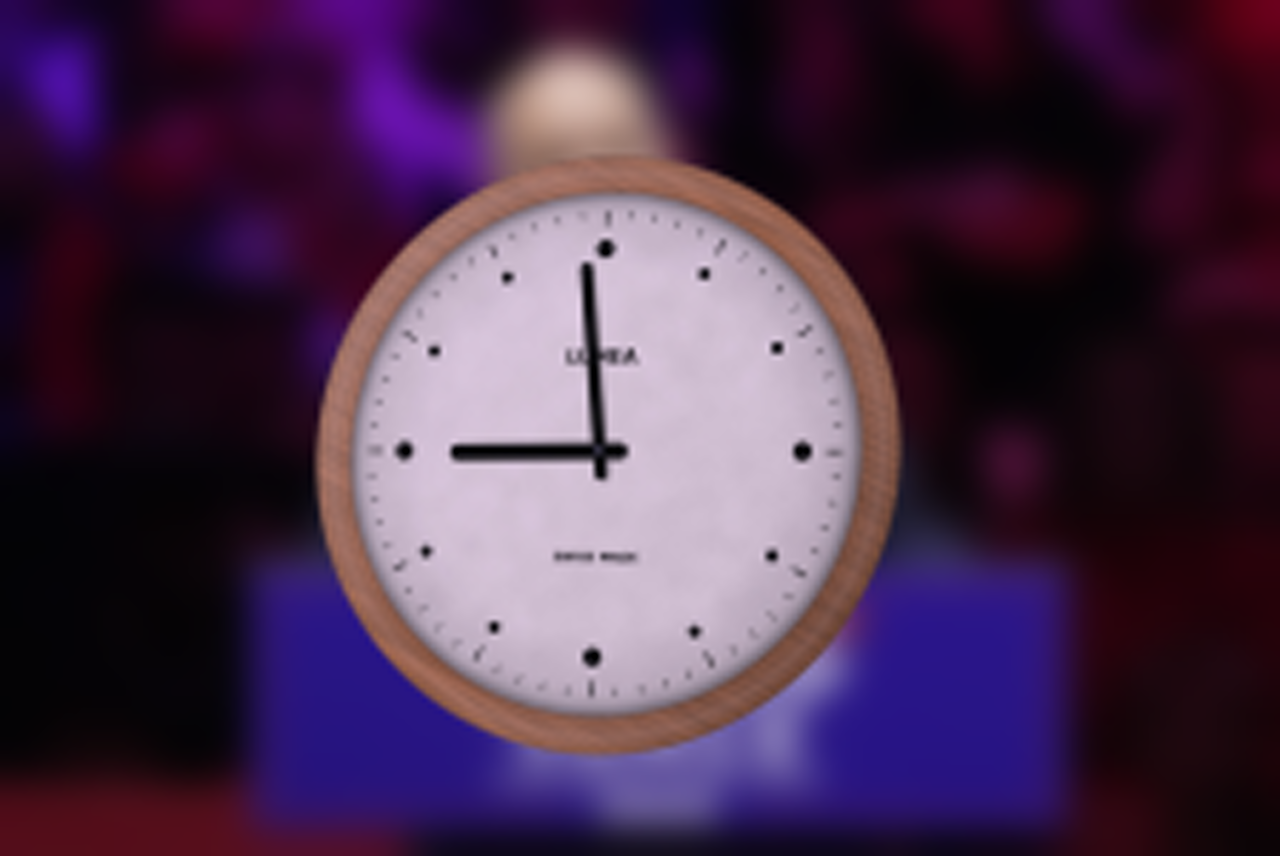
{"hour": 8, "minute": 59}
